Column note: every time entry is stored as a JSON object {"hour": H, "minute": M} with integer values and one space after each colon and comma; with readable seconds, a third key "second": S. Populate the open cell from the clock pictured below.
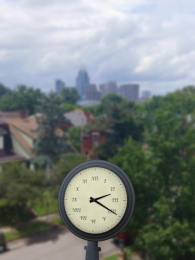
{"hour": 2, "minute": 20}
